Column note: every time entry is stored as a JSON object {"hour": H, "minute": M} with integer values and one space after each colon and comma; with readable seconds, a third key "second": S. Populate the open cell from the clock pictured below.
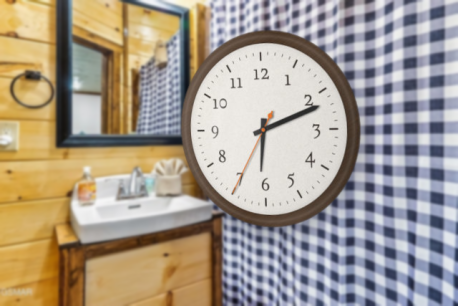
{"hour": 6, "minute": 11, "second": 35}
